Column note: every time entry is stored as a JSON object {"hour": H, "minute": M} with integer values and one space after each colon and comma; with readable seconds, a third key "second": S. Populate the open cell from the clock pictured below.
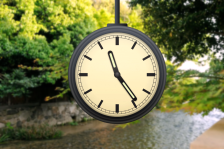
{"hour": 11, "minute": 24}
